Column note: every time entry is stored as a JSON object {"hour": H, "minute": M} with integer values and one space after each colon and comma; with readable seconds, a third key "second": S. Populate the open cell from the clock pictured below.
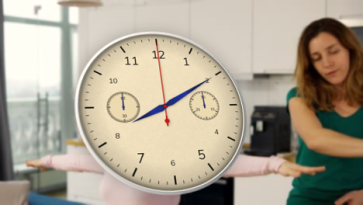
{"hour": 8, "minute": 10}
